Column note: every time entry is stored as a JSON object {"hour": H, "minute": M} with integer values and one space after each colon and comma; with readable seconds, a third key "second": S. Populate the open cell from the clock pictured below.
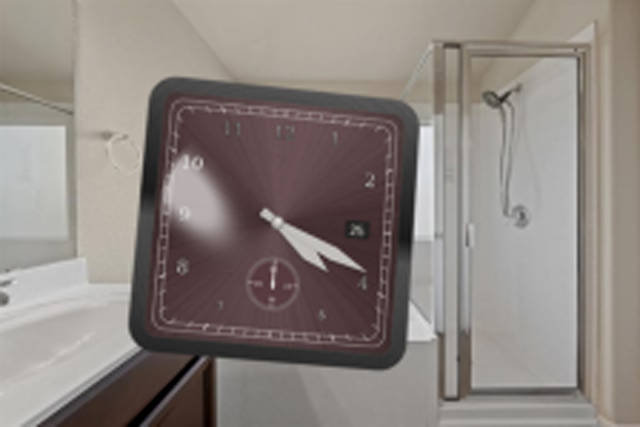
{"hour": 4, "minute": 19}
